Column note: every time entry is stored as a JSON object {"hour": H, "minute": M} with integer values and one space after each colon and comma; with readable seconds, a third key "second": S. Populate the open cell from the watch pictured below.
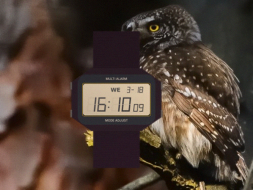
{"hour": 16, "minute": 10, "second": 9}
